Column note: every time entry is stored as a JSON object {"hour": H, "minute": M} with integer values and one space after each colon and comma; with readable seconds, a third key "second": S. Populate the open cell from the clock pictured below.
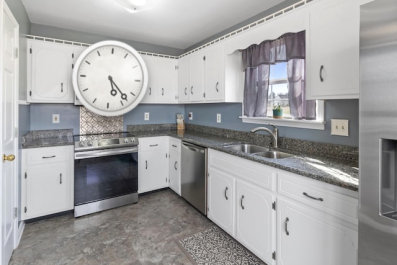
{"hour": 5, "minute": 23}
